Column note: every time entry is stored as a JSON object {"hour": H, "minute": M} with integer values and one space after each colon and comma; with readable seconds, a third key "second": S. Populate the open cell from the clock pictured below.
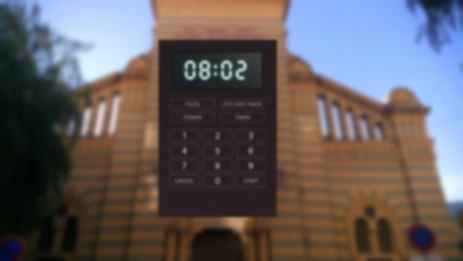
{"hour": 8, "minute": 2}
